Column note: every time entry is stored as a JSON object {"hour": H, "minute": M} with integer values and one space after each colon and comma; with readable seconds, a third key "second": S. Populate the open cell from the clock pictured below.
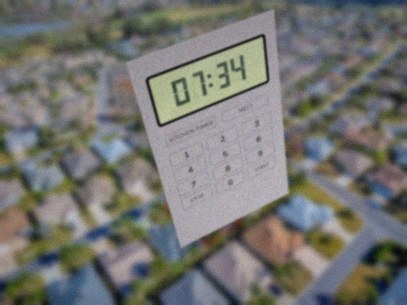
{"hour": 7, "minute": 34}
